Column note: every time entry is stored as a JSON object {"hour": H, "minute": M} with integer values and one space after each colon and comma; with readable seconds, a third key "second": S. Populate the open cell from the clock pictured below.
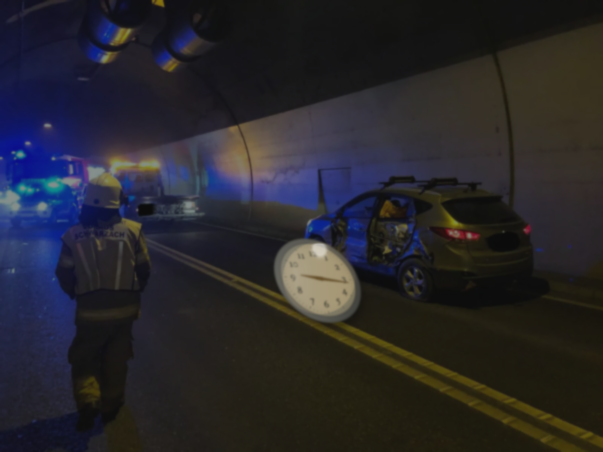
{"hour": 9, "minute": 16}
